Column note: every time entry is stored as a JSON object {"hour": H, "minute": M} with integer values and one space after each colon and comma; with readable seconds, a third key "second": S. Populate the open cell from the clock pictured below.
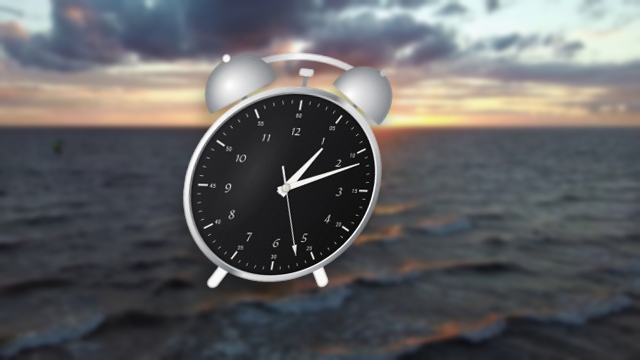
{"hour": 1, "minute": 11, "second": 27}
